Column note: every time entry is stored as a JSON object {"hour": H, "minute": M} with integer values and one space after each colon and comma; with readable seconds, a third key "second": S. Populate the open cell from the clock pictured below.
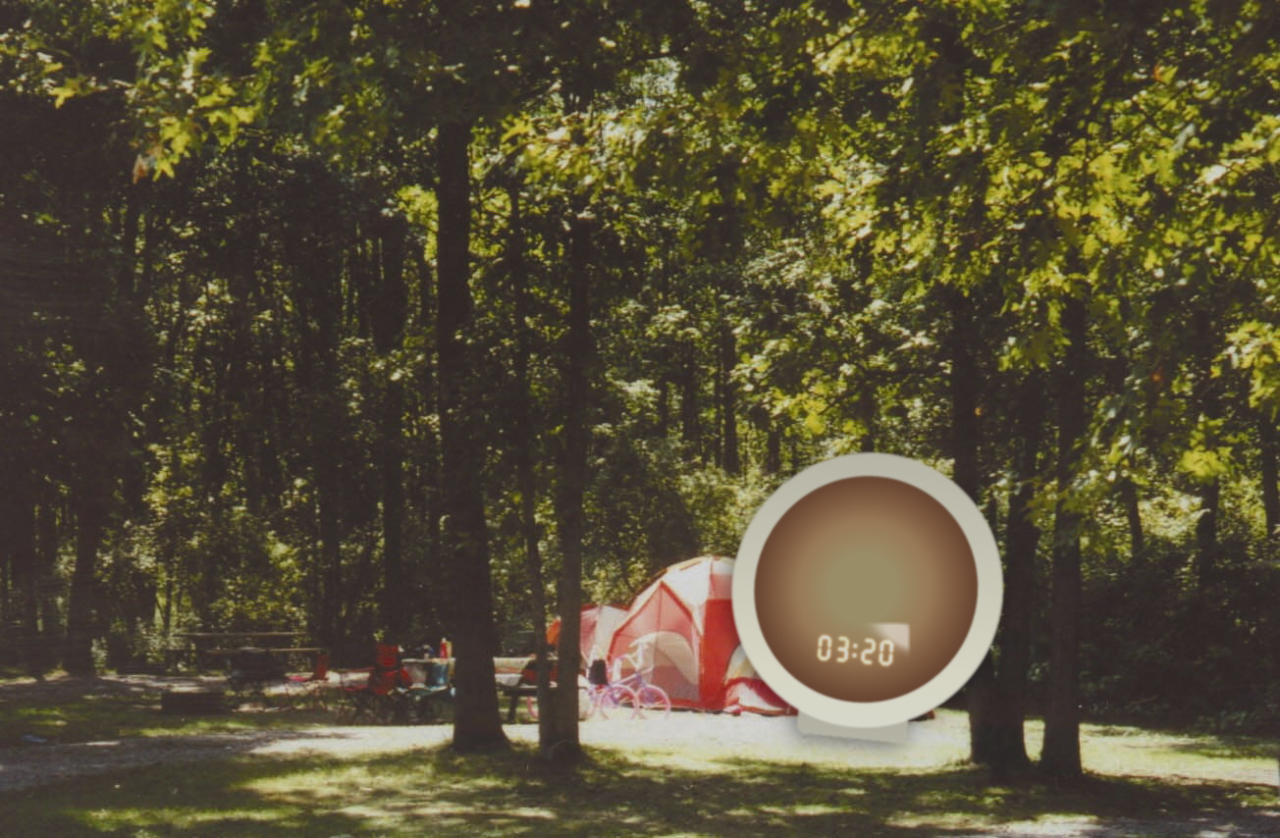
{"hour": 3, "minute": 20}
